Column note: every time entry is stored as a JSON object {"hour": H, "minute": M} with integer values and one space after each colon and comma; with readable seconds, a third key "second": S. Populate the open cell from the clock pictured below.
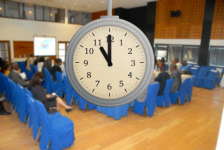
{"hour": 11, "minute": 0}
